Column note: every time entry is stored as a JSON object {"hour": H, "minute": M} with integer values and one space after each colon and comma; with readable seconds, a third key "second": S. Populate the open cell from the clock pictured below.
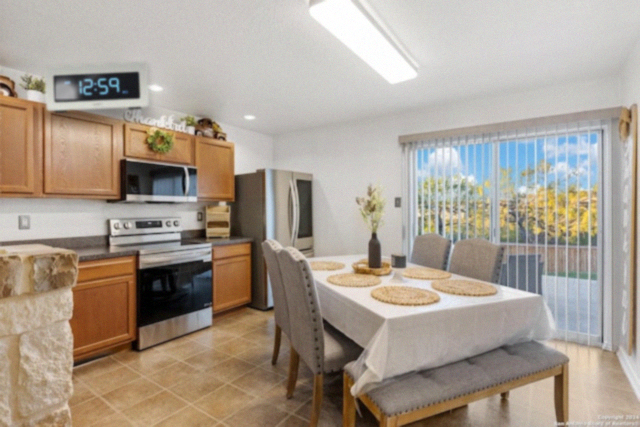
{"hour": 12, "minute": 59}
